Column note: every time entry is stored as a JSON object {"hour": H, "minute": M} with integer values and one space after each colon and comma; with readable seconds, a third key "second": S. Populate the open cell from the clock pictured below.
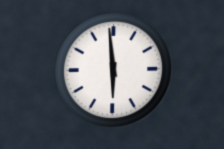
{"hour": 5, "minute": 59}
